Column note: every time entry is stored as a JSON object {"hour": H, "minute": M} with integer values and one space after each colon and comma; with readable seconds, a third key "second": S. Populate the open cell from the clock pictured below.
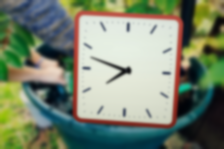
{"hour": 7, "minute": 48}
